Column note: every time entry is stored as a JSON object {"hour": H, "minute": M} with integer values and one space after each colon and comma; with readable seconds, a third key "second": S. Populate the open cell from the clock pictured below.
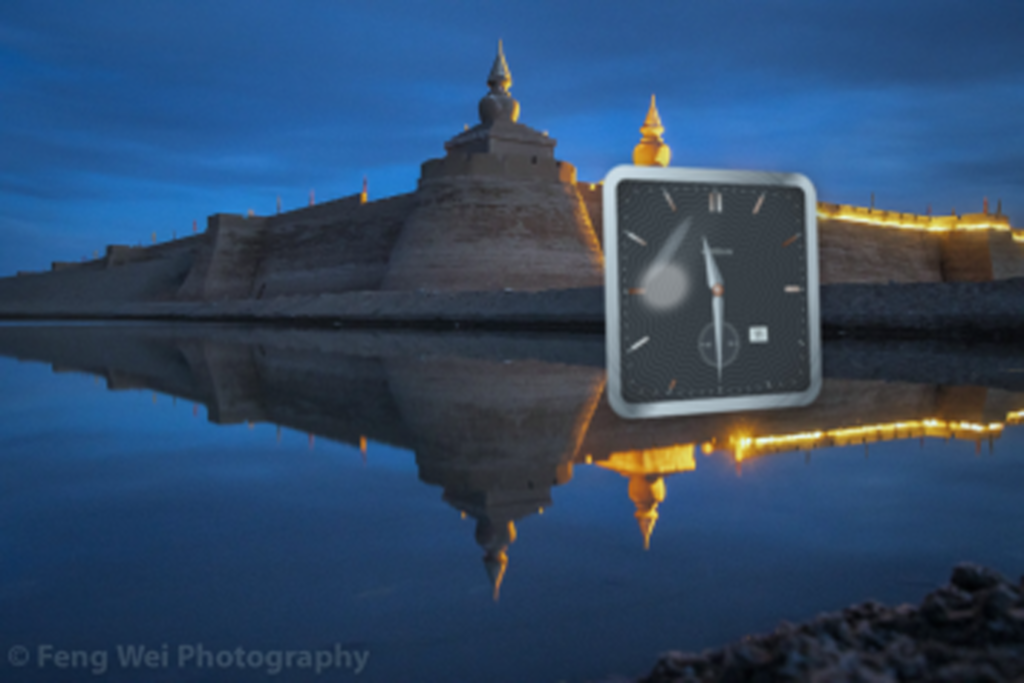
{"hour": 11, "minute": 30}
